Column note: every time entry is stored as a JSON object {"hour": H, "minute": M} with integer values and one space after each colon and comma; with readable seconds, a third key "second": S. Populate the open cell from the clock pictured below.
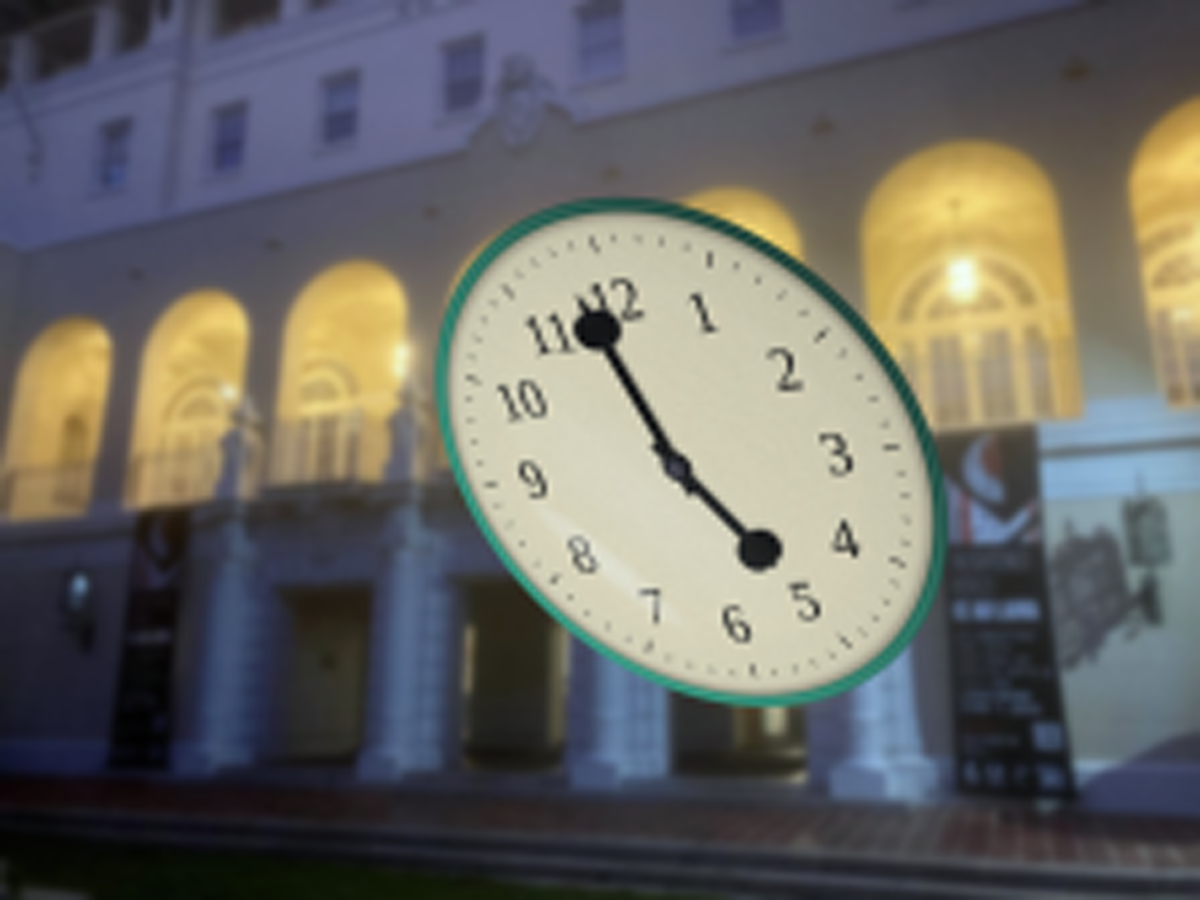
{"hour": 4, "minute": 58}
